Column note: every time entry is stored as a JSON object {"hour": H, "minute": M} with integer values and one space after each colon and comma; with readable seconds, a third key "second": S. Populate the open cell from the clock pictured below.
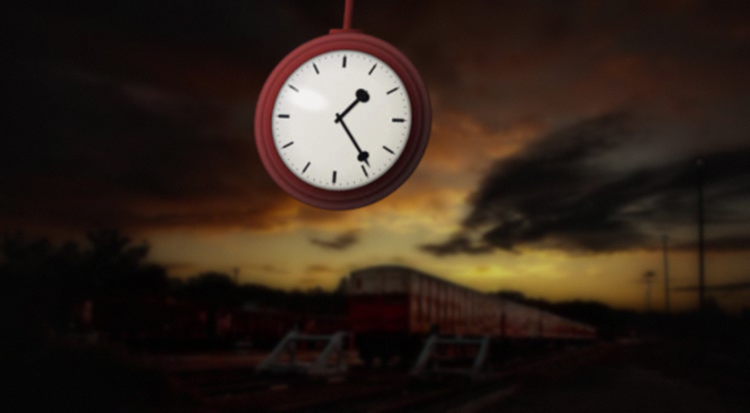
{"hour": 1, "minute": 24}
